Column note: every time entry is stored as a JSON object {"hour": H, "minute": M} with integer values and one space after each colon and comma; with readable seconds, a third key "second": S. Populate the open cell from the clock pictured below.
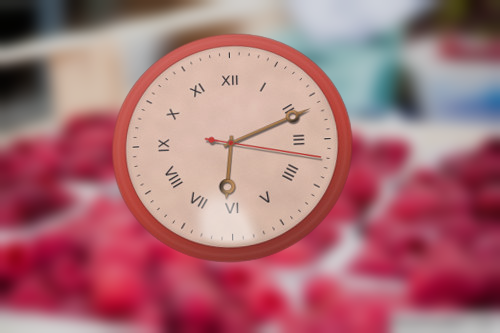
{"hour": 6, "minute": 11, "second": 17}
